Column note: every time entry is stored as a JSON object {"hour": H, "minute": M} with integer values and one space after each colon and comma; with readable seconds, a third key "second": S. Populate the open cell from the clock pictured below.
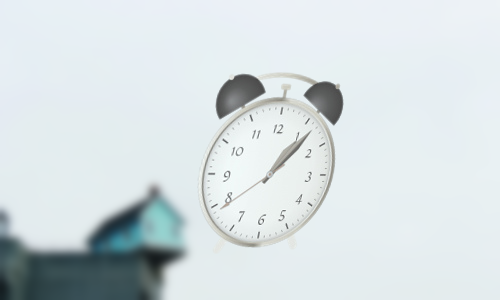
{"hour": 1, "minute": 6, "second": 39}
